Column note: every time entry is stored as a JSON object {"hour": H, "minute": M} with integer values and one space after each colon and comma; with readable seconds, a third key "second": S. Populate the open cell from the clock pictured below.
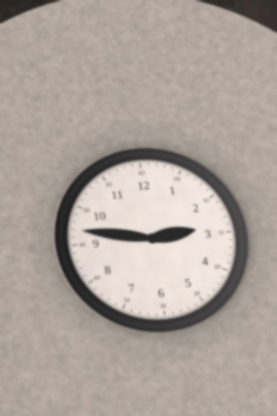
{"hour": 2, "minute": 47}
